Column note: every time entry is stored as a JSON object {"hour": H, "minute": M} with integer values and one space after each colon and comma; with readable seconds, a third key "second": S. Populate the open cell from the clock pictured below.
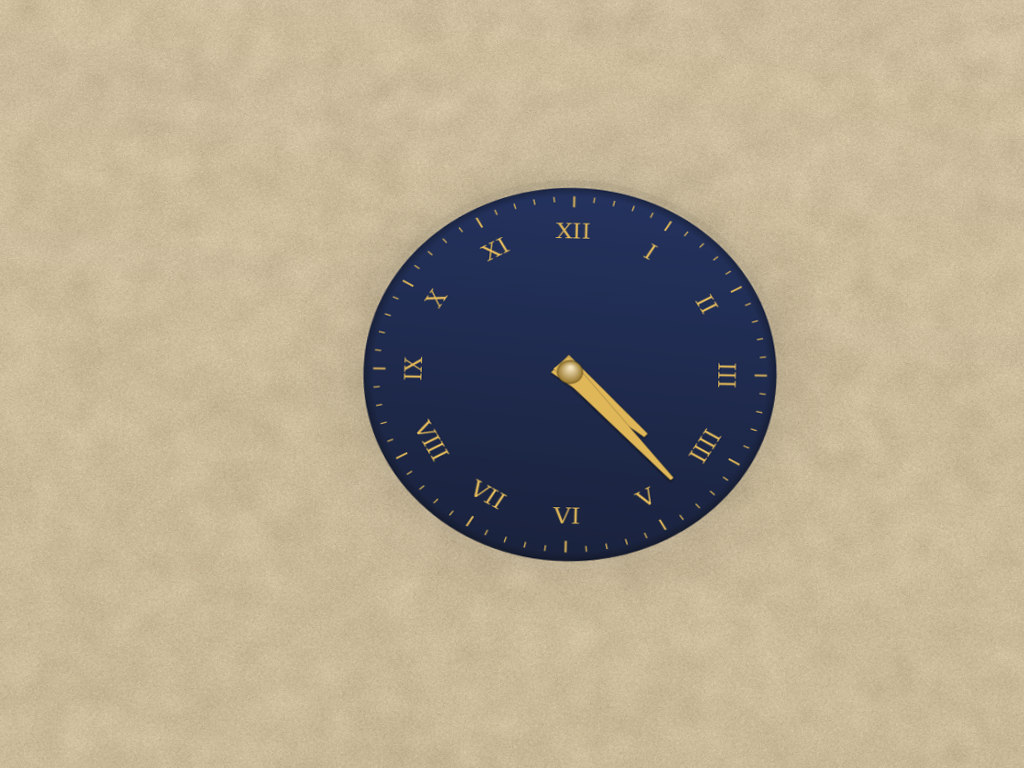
{"hour": 4, "minute": 23}
